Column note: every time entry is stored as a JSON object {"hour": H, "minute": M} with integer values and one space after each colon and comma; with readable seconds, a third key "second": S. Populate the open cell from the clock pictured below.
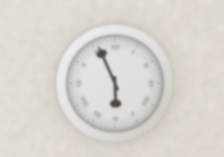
{"hour": 5, "minute": 56}
